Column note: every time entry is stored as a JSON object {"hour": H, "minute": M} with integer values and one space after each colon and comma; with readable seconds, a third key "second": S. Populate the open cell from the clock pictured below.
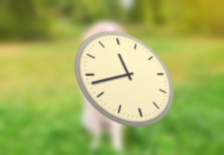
{"hour": 11, "minute": 43}
